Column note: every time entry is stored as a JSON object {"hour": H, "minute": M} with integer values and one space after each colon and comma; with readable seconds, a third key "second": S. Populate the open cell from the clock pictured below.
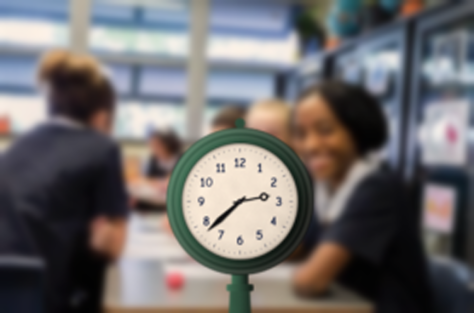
{"hour": 2, "minute": 38}
